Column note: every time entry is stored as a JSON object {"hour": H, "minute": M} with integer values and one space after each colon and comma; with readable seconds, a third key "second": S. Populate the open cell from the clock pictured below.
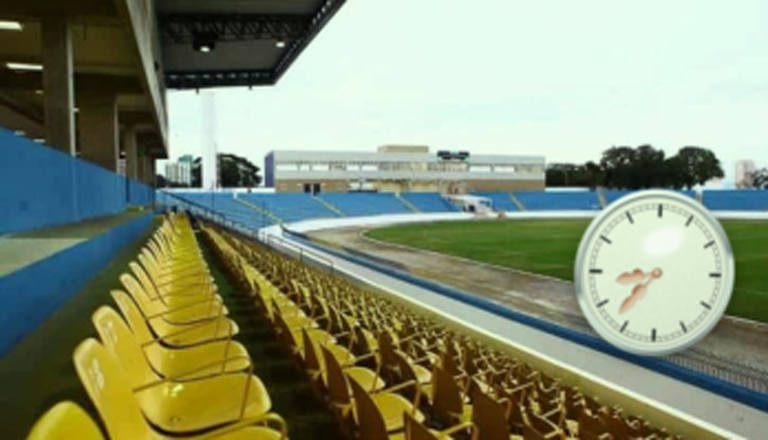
{"hour": 8, "minute": 37}
